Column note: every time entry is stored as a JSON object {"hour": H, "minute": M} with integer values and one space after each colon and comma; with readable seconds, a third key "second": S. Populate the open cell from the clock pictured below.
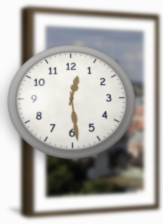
{"hour": 12, "minute": 29}
